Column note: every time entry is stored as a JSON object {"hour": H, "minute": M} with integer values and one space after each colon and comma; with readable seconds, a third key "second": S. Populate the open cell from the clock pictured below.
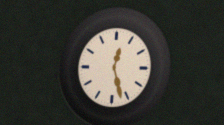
{"hour": 12, "minute": 27}
